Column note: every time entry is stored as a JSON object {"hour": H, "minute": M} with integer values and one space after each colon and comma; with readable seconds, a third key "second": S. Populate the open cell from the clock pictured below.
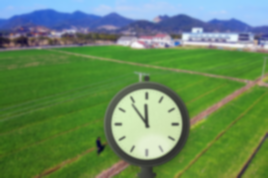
{"hour": 11, "minute": 54}
